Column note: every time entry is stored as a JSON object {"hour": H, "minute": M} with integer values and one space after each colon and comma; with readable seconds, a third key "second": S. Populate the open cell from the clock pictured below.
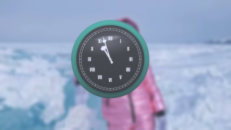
{"hour": 10, "minute": 57}
